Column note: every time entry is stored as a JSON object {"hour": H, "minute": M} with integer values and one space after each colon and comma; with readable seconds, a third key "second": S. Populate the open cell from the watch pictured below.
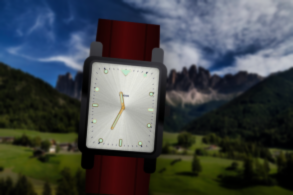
{"hour": 11, "minute": 34}
